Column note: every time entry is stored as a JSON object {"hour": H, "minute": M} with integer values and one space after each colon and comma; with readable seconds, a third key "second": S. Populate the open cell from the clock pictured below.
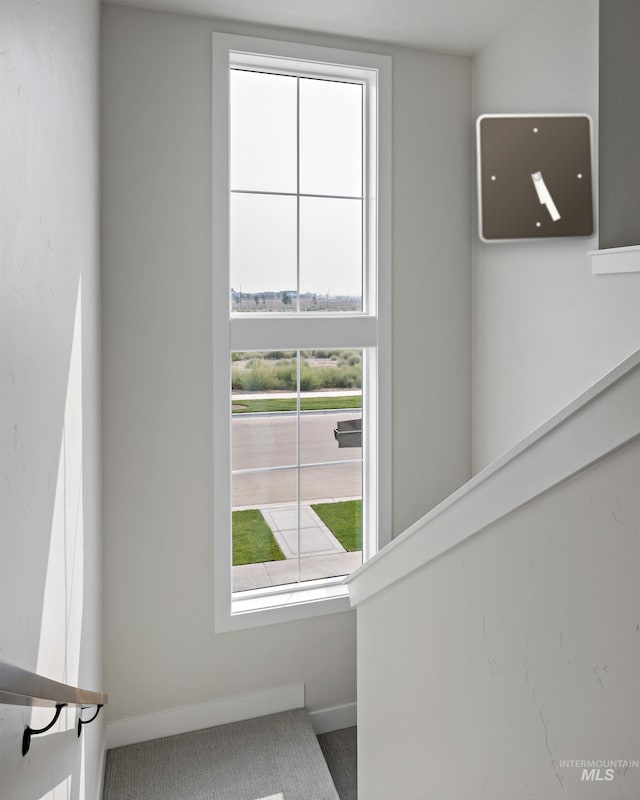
{"hour": 5, "minute": 26}
